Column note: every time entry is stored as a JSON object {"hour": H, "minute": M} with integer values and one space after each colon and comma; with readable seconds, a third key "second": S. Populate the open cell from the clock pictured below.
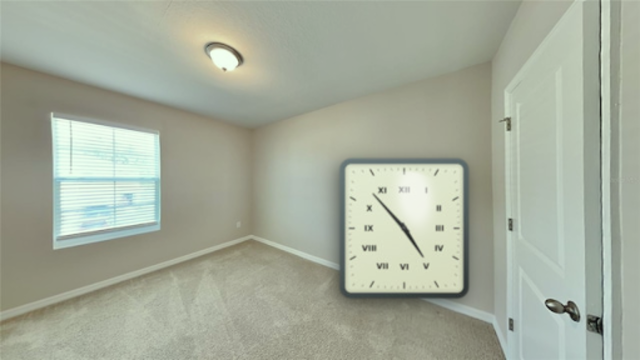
{"hour": 4, "minute": 53}
